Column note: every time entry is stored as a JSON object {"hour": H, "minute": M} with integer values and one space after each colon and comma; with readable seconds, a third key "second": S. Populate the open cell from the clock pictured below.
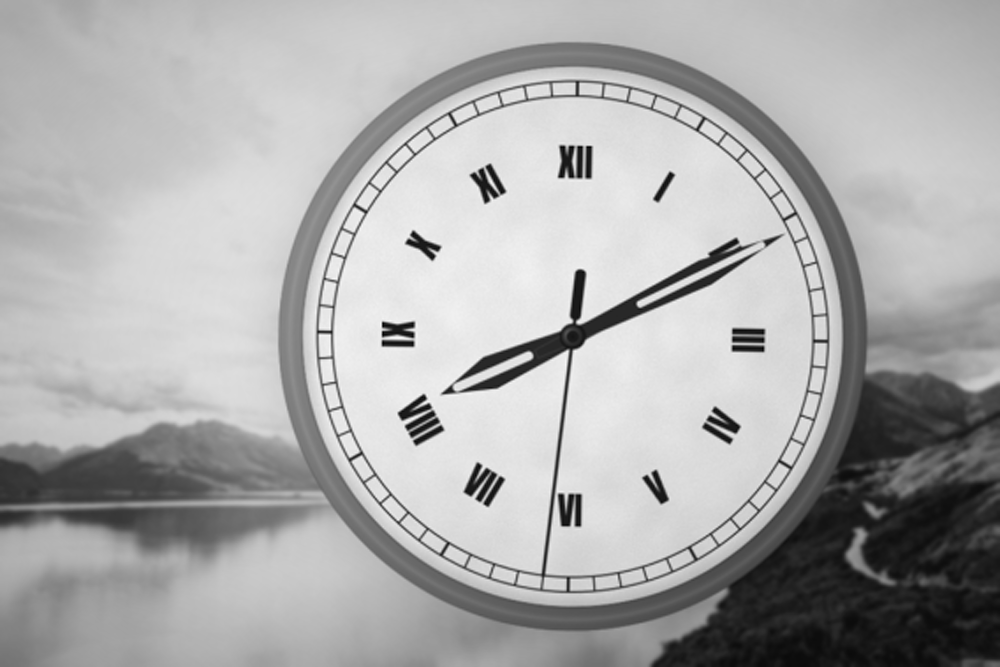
{"hour": 8, "minute": 10, "second": 31}
